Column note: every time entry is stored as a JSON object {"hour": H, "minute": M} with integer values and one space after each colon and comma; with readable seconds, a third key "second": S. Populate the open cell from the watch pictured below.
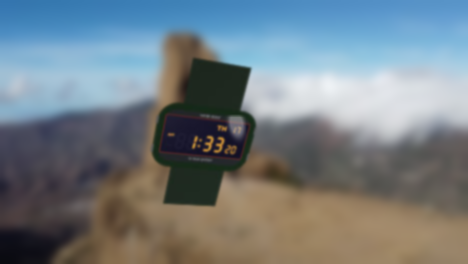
{"hour": 1, "minute": 33}
